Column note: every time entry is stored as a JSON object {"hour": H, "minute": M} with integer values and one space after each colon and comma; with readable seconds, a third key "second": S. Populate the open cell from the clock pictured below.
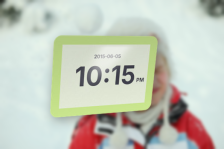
{"hour": 10, "minute": 15}
